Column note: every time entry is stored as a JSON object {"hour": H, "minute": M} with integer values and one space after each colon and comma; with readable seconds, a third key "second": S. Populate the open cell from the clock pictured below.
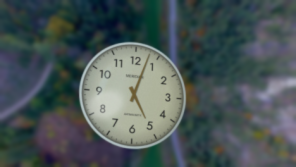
{"hour": 5, "minute": 3}
